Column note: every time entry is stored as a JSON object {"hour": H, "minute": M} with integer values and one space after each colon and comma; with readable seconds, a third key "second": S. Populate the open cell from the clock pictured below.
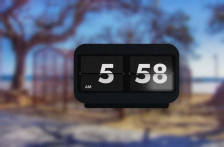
{"hour": 5, "minute": 58}
